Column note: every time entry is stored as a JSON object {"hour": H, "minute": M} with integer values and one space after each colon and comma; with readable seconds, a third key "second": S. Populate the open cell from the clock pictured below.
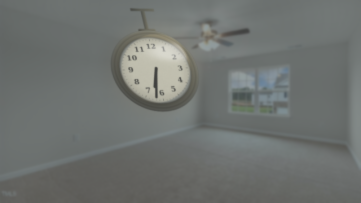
{"hour": 6, "minute": 32}
